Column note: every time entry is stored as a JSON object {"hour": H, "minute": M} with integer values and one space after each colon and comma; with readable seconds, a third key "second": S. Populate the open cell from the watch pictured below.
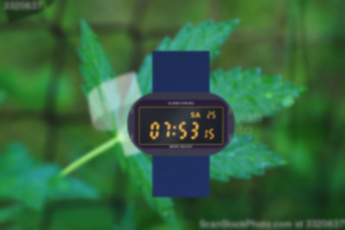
{"hour": 7, "minute": 53, "second": 15}
